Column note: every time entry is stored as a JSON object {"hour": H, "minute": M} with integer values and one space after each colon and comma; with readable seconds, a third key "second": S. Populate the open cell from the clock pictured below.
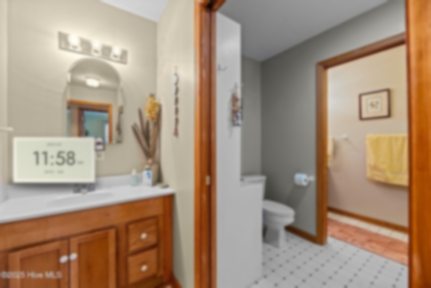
{"hour": 11, "minute": 58}
